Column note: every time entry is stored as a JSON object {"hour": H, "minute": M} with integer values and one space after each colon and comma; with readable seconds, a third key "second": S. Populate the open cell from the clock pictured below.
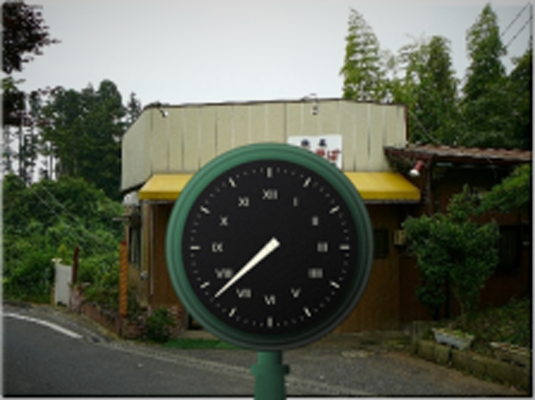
{"hour": 7, "minute": 38}
